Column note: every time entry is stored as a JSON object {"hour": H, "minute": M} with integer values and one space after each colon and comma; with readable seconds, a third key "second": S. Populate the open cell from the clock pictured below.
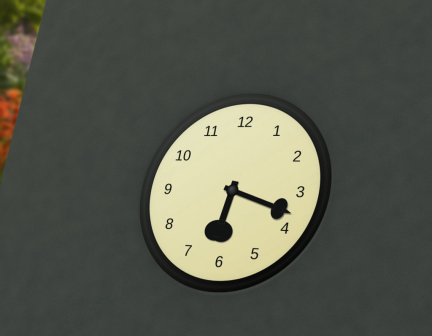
{"hour": 6, "minute": 18}
